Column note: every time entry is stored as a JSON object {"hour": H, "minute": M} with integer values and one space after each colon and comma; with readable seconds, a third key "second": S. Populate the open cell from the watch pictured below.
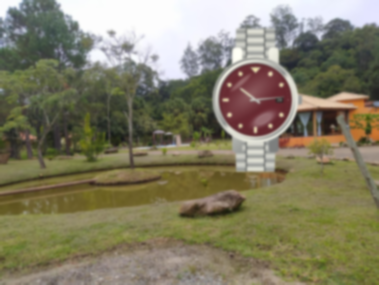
{"hour": 10, "minute": 14}
